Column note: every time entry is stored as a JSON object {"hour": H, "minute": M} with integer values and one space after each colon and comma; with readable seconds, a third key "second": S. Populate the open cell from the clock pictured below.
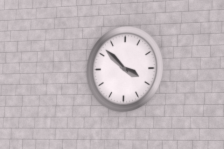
{"hour": 3, "minute": 52}
